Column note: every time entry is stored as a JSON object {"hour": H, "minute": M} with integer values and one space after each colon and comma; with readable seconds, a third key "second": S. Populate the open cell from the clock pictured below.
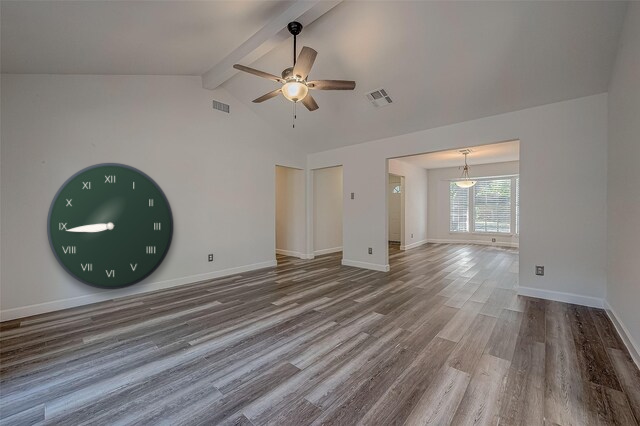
{"hour": 8, "minute": 44}
